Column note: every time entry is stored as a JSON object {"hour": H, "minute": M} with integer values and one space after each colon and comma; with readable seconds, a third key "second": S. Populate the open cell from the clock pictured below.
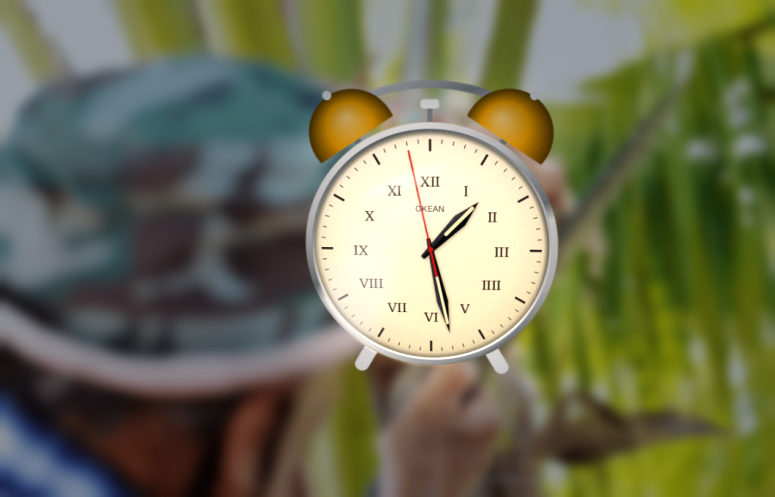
{"hour": 1, "minute": 27, "second": 58}
